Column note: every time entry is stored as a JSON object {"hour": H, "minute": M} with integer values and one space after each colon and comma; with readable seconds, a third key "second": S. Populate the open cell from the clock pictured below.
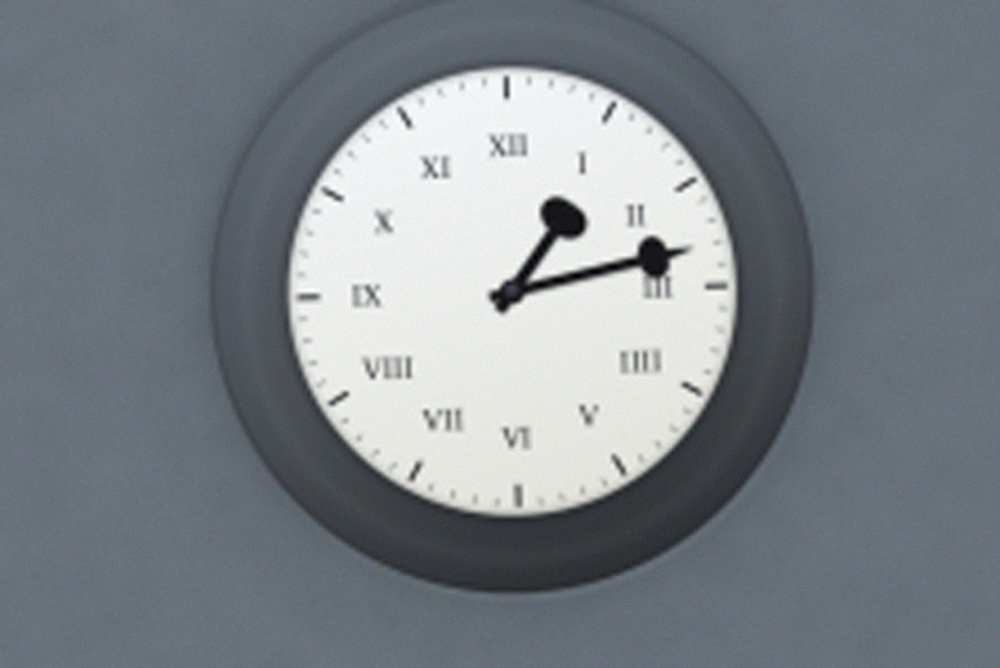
{"hour": 1, "minute": 13}
